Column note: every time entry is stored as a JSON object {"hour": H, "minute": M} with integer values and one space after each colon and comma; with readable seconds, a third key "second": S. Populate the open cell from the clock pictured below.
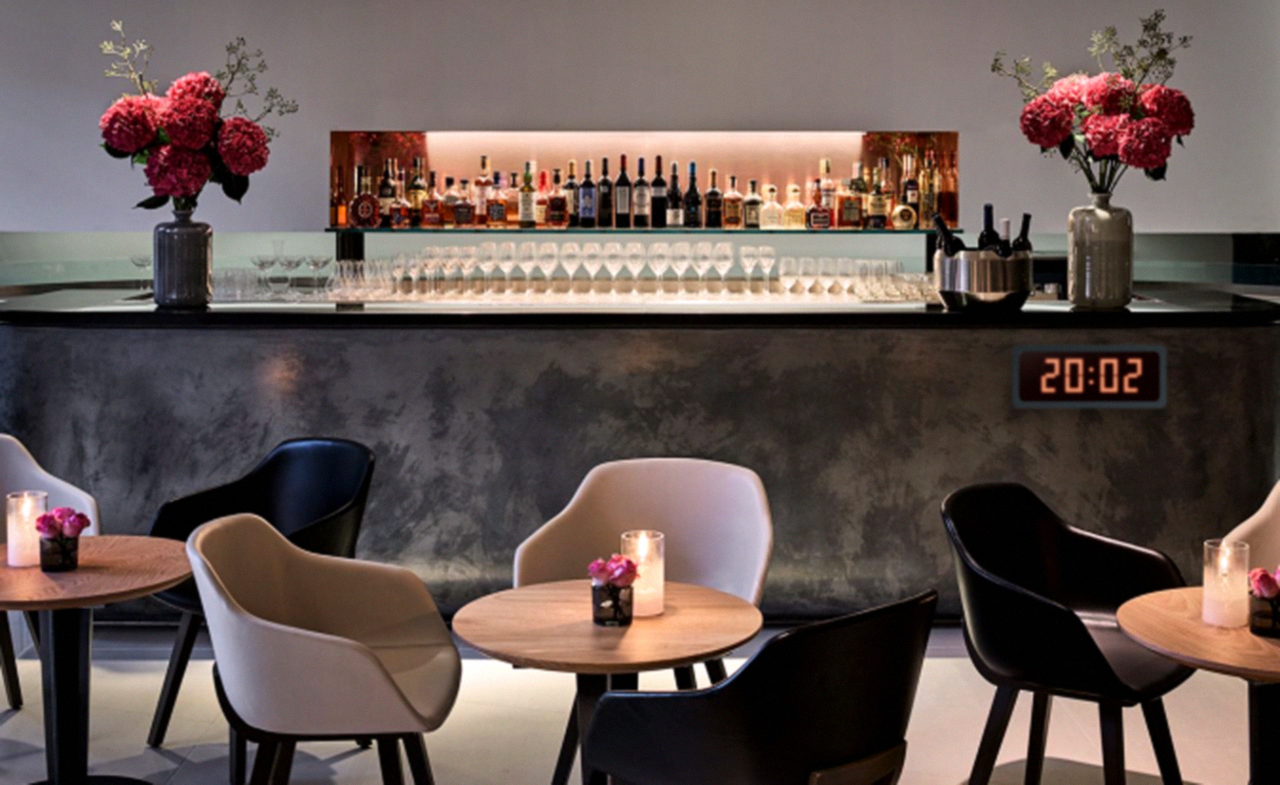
{"hour": 20, "minute": 2}
